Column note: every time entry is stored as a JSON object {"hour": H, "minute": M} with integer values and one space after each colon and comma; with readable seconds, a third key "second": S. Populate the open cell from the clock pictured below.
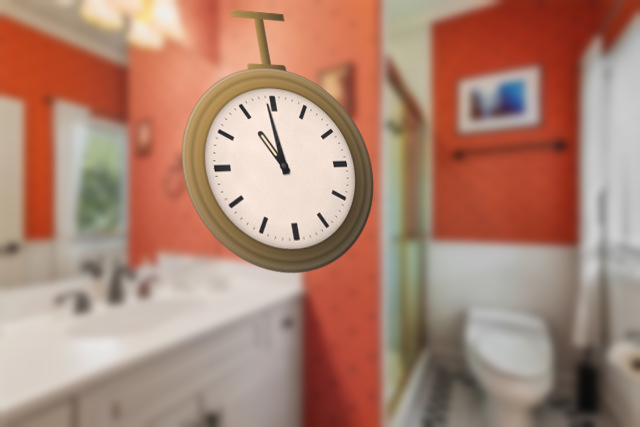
{"hour": 10, "minute": 59}
